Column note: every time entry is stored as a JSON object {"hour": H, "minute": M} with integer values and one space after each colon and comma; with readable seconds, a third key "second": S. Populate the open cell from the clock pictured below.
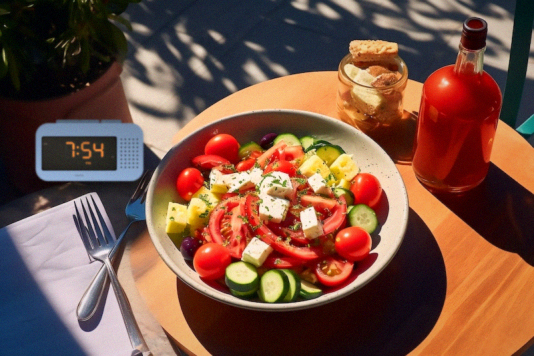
{"hour": 7, "minute": 54}
